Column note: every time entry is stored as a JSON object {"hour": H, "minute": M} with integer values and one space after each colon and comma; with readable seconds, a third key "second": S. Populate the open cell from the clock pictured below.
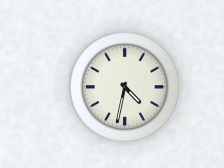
{"hour": 4, "minute": 32}
